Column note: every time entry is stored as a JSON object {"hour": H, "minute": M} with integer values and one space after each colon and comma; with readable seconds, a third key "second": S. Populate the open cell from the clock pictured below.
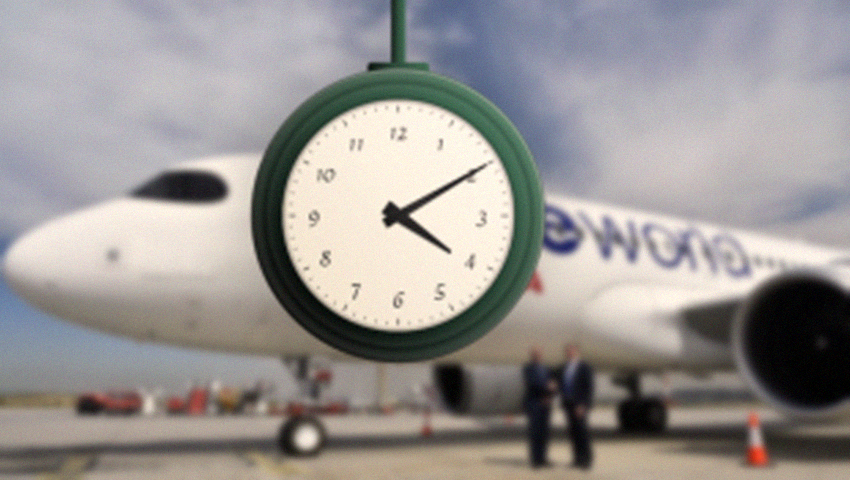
{"hour": 4, "minute": 10}
